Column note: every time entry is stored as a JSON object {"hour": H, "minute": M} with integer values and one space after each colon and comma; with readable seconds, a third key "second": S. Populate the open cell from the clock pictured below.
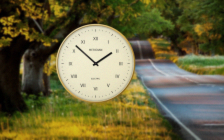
{"hour": 1, "minute": 52}
